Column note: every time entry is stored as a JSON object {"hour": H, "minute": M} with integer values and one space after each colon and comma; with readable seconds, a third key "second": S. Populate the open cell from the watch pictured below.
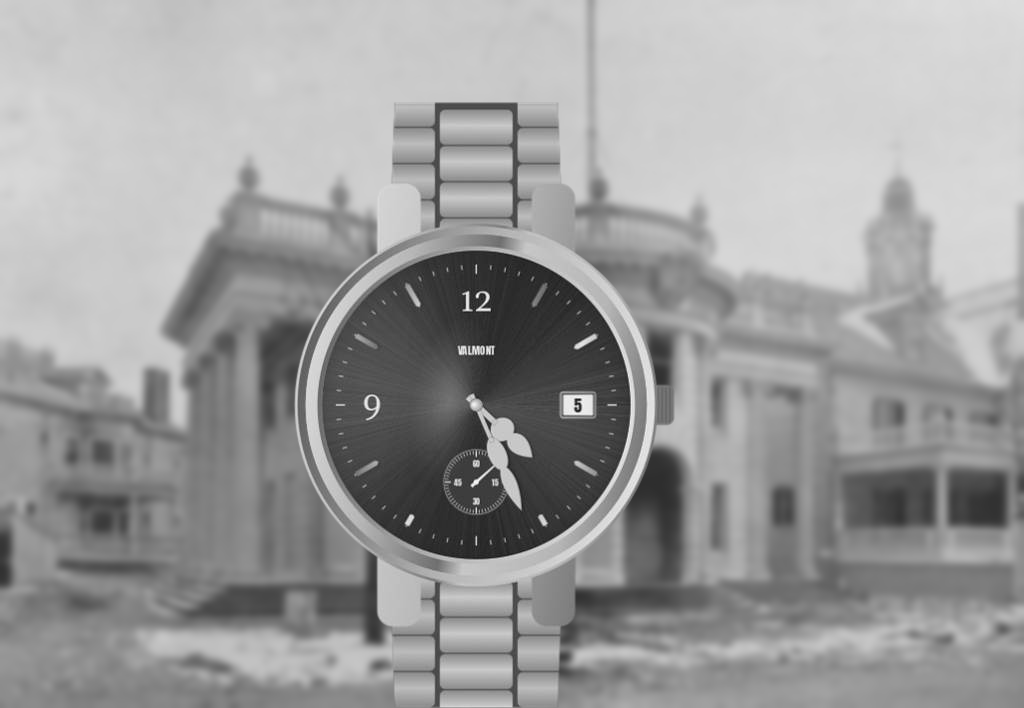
{"hour": 4, "minute": 26, "second": 8}
